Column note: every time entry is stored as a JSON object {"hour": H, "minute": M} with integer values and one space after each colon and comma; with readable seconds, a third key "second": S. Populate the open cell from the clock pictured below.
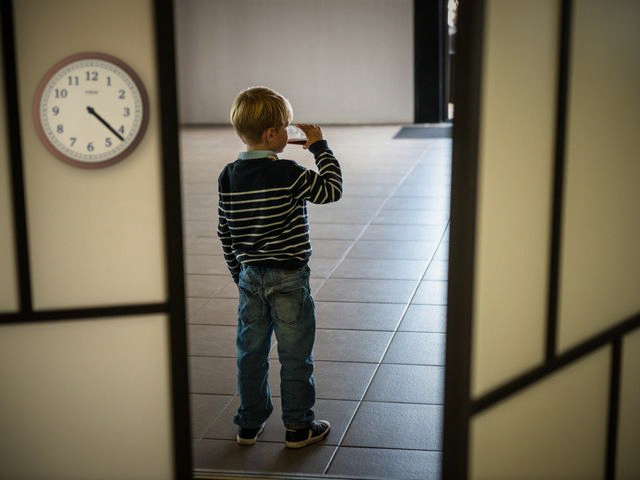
{"hour": 4, "minute": 22}
